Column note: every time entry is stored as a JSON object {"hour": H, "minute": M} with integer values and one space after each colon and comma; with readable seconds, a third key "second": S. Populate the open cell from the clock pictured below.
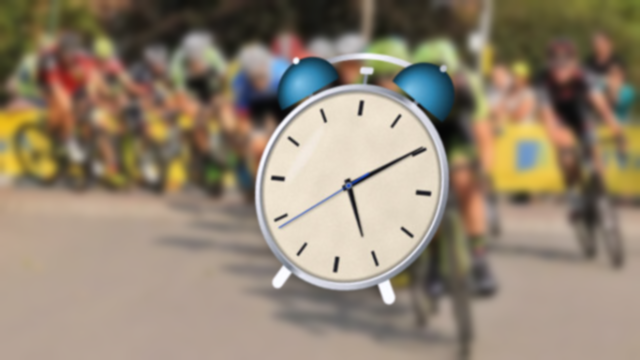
{"hour": 5, "minute": 9, "second": 39}
